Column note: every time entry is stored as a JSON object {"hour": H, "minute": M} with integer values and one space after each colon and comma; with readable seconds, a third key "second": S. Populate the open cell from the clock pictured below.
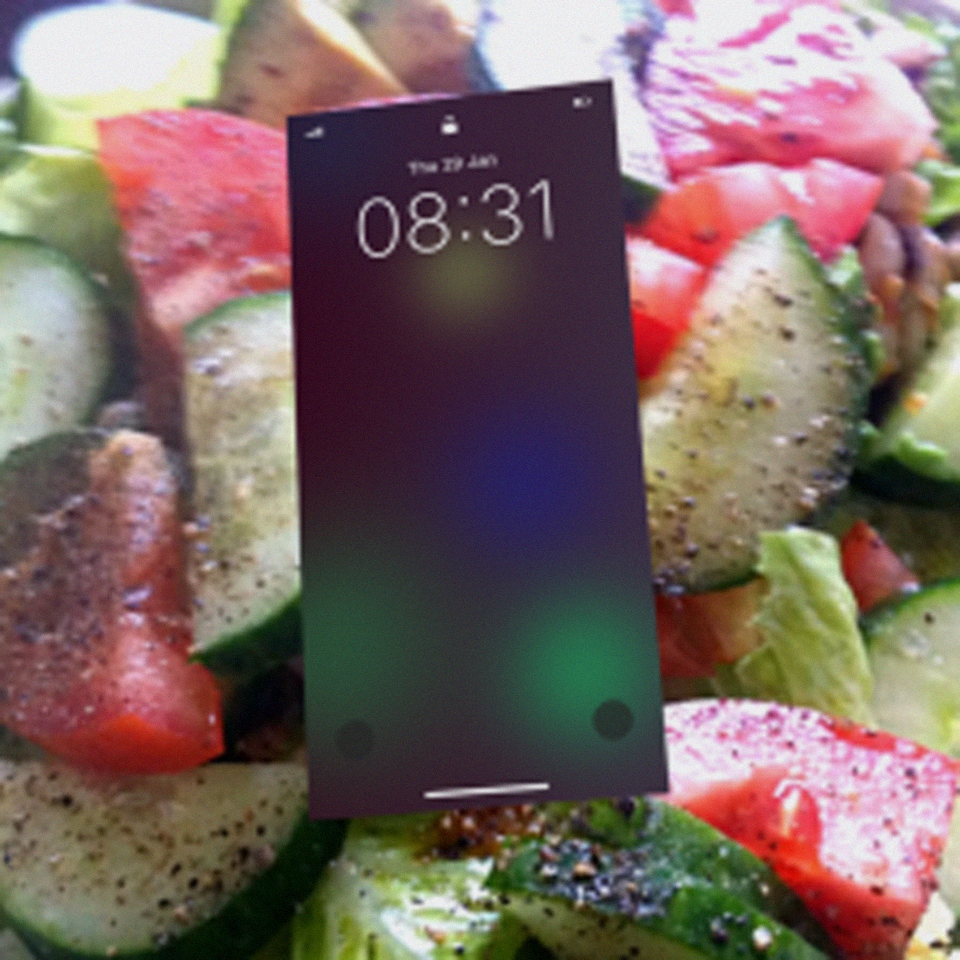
{"hour": 8, "minute": 31}
